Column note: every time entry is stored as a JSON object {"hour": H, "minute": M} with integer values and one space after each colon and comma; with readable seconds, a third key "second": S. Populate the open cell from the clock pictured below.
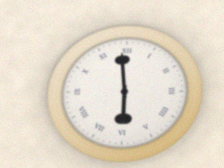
{"hour": 5, "minute": 59}
